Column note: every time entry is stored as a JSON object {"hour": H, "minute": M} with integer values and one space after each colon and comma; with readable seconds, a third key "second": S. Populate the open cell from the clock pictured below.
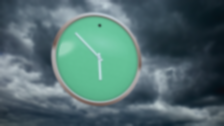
{"hour": 5, "minute": 52}
